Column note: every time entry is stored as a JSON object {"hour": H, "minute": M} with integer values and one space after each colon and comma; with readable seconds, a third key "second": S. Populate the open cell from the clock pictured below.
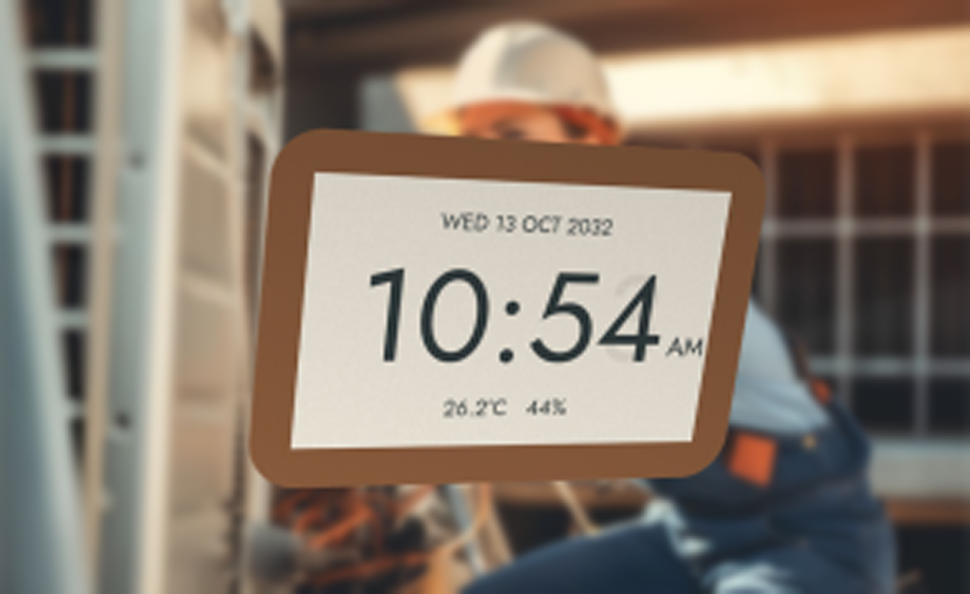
{"hour": 10, "minute": 54}
